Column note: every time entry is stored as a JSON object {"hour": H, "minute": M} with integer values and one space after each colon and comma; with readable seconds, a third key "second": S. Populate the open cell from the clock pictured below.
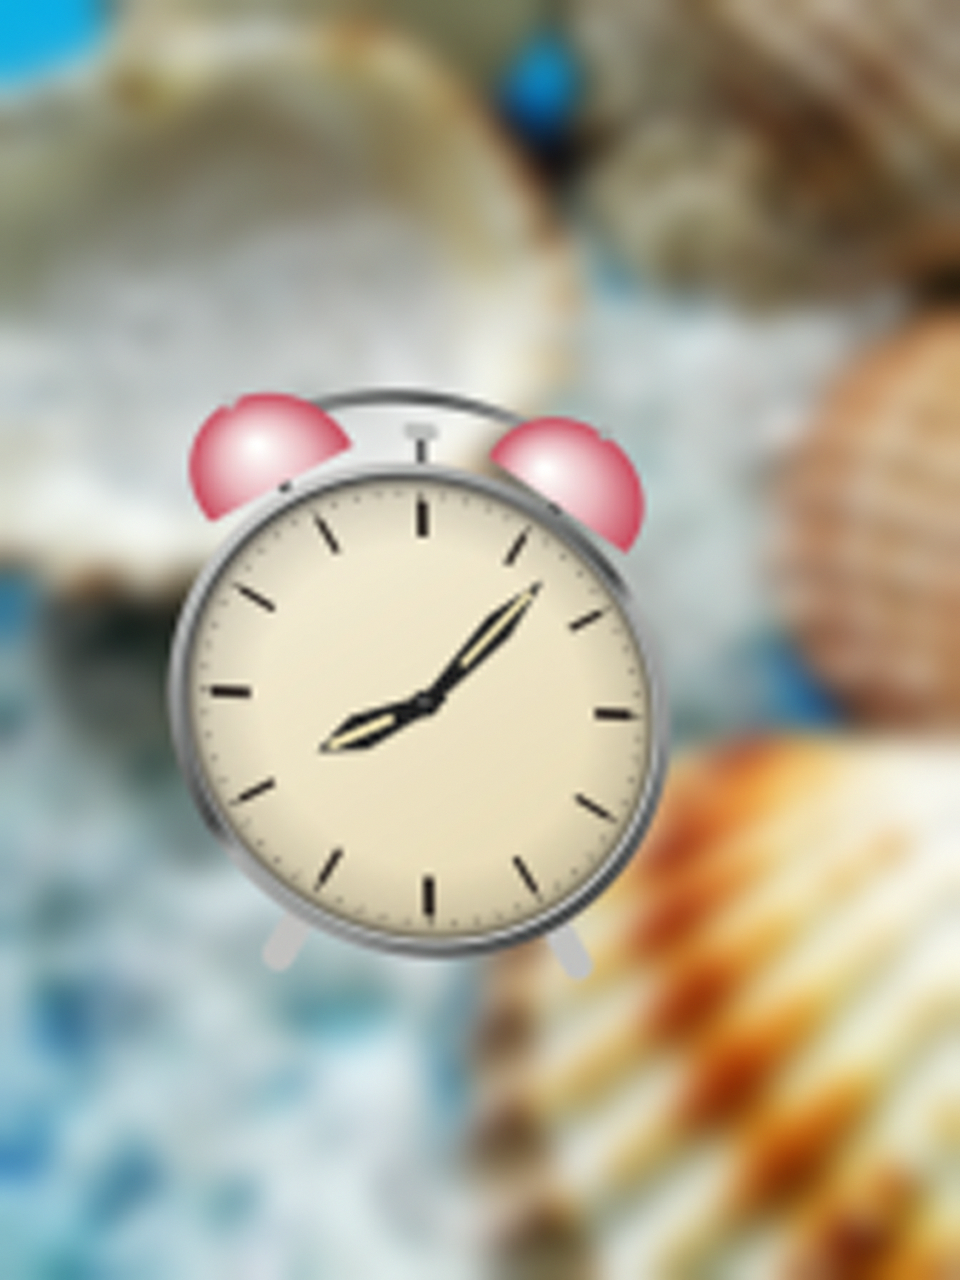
{"hour": 8, "minute": 7}
